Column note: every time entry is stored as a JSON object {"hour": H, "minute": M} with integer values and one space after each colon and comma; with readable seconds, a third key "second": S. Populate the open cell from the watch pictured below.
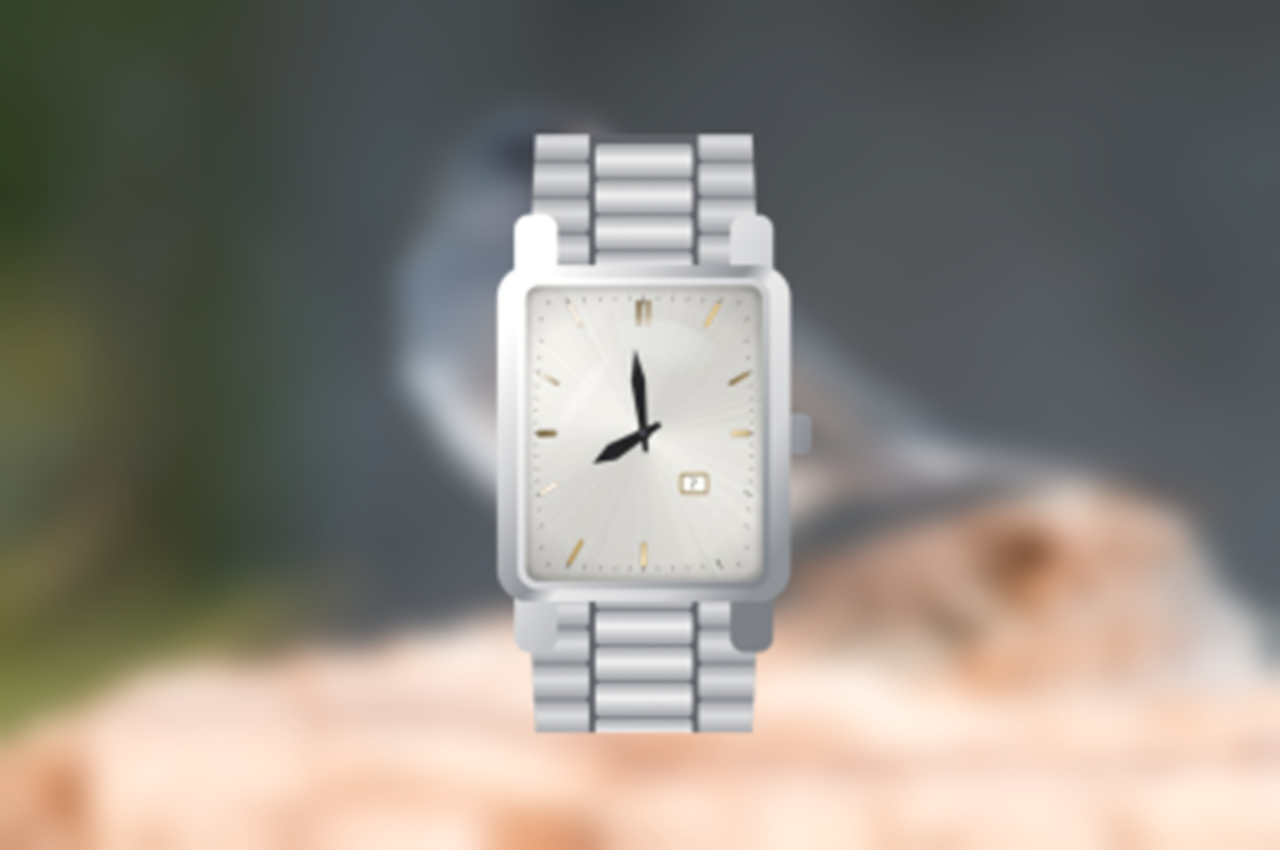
{"hour": 7, "minute": 59}
